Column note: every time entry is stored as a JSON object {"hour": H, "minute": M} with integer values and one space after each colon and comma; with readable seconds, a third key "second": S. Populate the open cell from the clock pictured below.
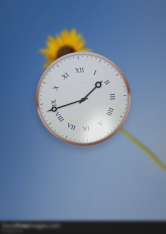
{"hour": 1, "minute": 43}
